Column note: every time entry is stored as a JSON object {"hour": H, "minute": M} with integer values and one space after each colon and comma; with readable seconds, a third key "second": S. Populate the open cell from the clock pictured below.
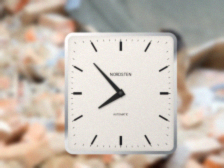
{"hour": 7, "minute": 53}
